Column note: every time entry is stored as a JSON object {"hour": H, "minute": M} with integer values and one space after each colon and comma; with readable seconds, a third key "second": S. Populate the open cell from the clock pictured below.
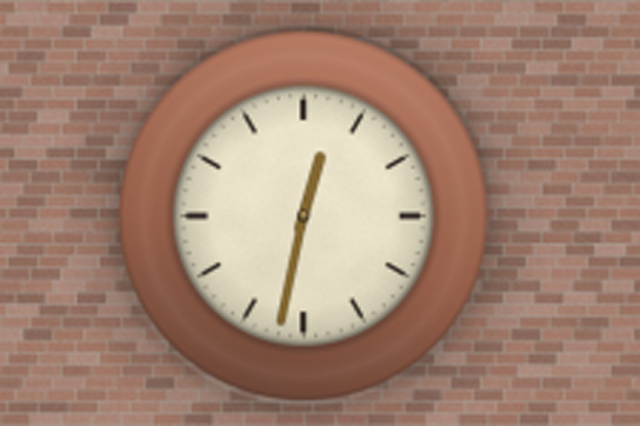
{"hour": 12, "minute": 32}
